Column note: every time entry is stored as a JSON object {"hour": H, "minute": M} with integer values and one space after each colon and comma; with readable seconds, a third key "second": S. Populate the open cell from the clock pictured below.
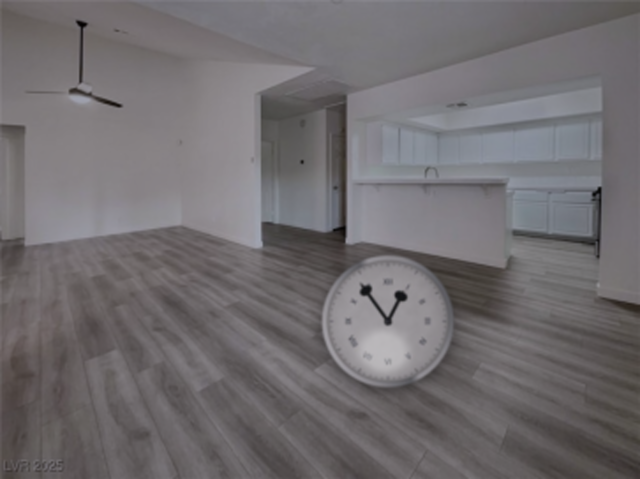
{"hour": 12, "minute": 54}
